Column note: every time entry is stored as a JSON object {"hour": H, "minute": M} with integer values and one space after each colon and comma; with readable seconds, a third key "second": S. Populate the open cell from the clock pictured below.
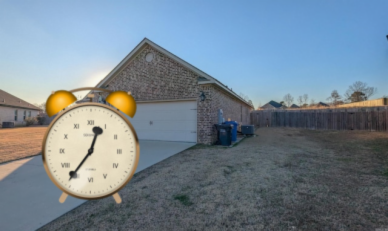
{"hour": 12, "minute": 36}
